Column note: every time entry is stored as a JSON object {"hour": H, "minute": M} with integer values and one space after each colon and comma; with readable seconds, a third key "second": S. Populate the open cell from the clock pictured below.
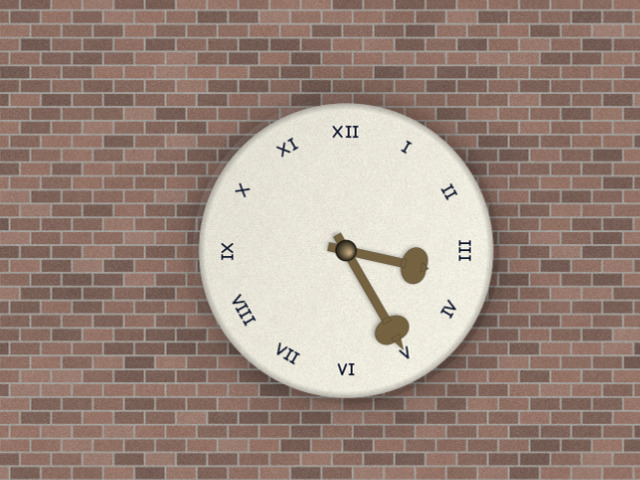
{"hour": 3, "minute": 25}
